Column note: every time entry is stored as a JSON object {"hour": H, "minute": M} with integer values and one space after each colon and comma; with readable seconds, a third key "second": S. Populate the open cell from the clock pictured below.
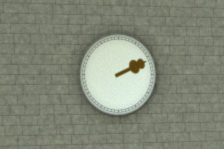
{"hour": 2, "minute": 11}
